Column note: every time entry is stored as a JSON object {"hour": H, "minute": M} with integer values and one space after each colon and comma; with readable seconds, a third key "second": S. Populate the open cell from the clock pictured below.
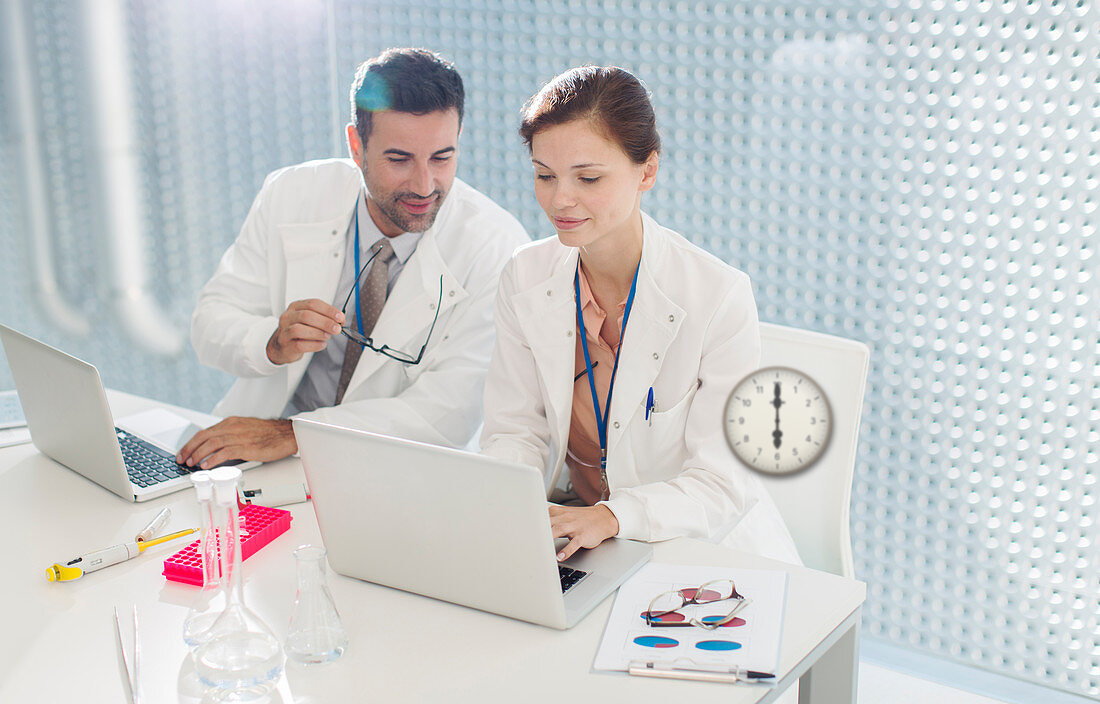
{"hour": 6, "minute": 0}
